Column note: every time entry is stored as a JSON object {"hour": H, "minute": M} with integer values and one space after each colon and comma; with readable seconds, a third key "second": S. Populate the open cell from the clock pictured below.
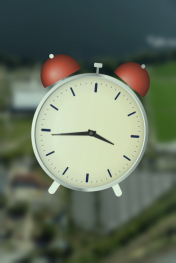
{"hour": 3, "minute": 44}
